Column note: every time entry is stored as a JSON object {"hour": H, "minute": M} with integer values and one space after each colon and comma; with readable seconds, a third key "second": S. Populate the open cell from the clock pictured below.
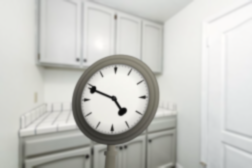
{"hour": 4, "minute": 49}
